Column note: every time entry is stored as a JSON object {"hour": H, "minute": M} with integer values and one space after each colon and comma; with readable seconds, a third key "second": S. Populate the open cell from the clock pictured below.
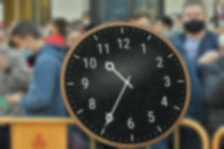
{"hour": 10, "minute": 35}
